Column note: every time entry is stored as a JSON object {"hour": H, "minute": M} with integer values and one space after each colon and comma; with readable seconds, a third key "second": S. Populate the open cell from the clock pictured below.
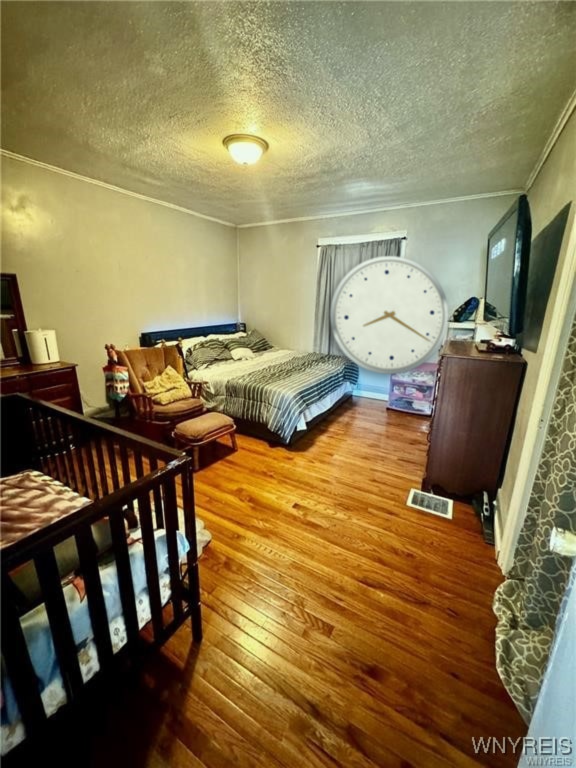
{"hour": 8, "minute": 21}
